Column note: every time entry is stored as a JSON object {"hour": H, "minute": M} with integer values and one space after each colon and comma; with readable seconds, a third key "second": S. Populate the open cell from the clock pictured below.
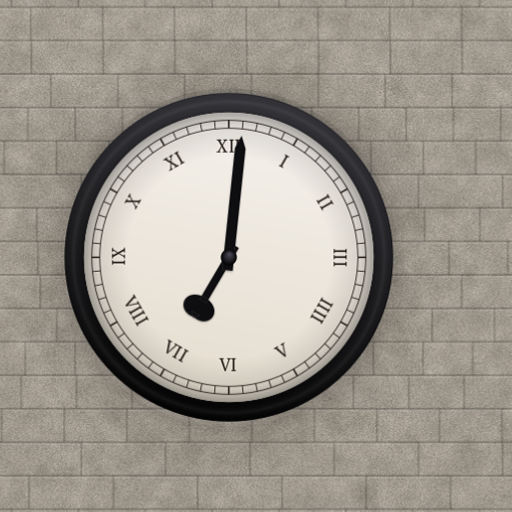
{"hour": 7, "minute": 1}
